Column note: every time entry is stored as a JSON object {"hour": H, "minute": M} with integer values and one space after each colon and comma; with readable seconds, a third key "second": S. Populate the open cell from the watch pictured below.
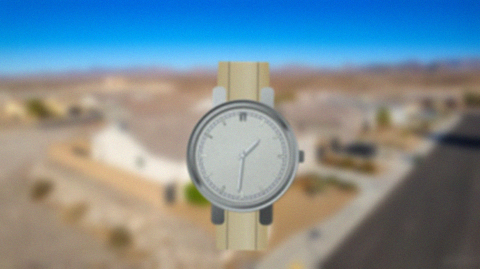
{"hour": 1, "minute": 31}
